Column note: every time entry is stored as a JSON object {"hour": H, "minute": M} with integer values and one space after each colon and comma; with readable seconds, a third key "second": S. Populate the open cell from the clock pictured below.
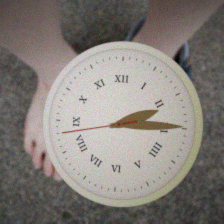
{"hour": 2, "minute": 14, "second": 43}
